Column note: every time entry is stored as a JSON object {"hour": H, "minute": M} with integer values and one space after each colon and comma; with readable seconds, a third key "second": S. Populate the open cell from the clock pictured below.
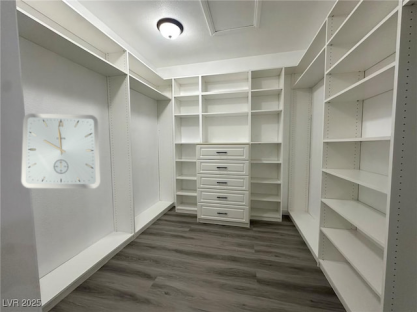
{"hour": 9, "minute": 59}
